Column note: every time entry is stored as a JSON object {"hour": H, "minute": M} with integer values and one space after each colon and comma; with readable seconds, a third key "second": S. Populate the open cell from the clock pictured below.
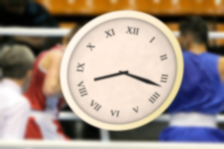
{"hour": 8, "minute": 17}
